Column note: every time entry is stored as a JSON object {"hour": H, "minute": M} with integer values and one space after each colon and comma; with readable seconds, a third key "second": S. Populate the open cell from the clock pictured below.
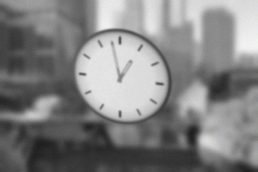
{"hour": 12, "minute": 58}
